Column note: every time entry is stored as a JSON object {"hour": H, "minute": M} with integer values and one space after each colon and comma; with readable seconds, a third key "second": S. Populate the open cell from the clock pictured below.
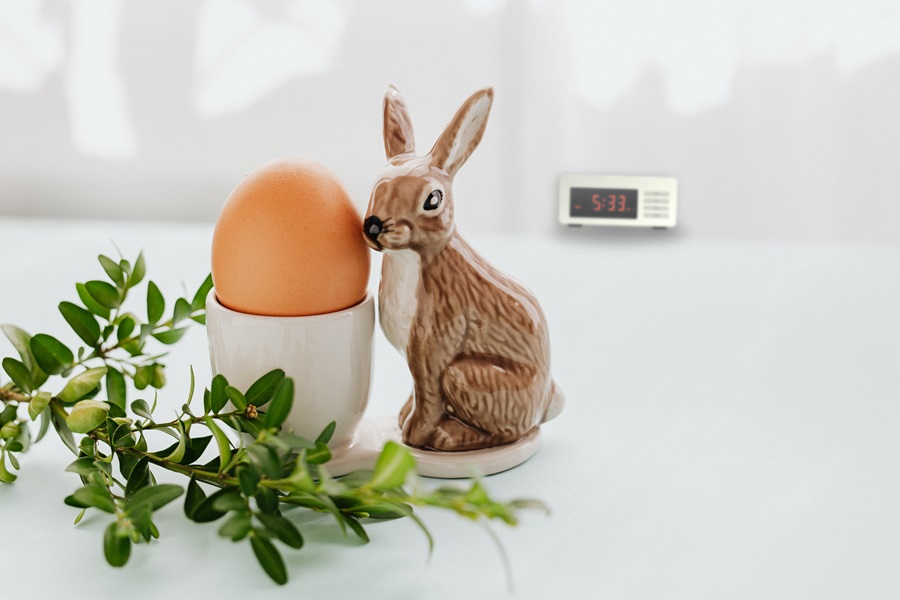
{"hour": 5, "minute": 33}
